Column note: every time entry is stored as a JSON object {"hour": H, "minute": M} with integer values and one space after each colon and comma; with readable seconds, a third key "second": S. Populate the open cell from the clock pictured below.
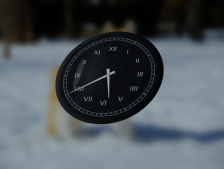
{"hour": 5, "minute": 40}
